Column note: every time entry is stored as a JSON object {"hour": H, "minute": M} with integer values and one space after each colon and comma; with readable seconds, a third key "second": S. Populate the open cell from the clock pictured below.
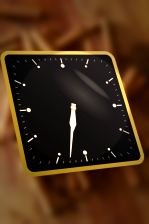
{"hour": 6, "minute": 33}
